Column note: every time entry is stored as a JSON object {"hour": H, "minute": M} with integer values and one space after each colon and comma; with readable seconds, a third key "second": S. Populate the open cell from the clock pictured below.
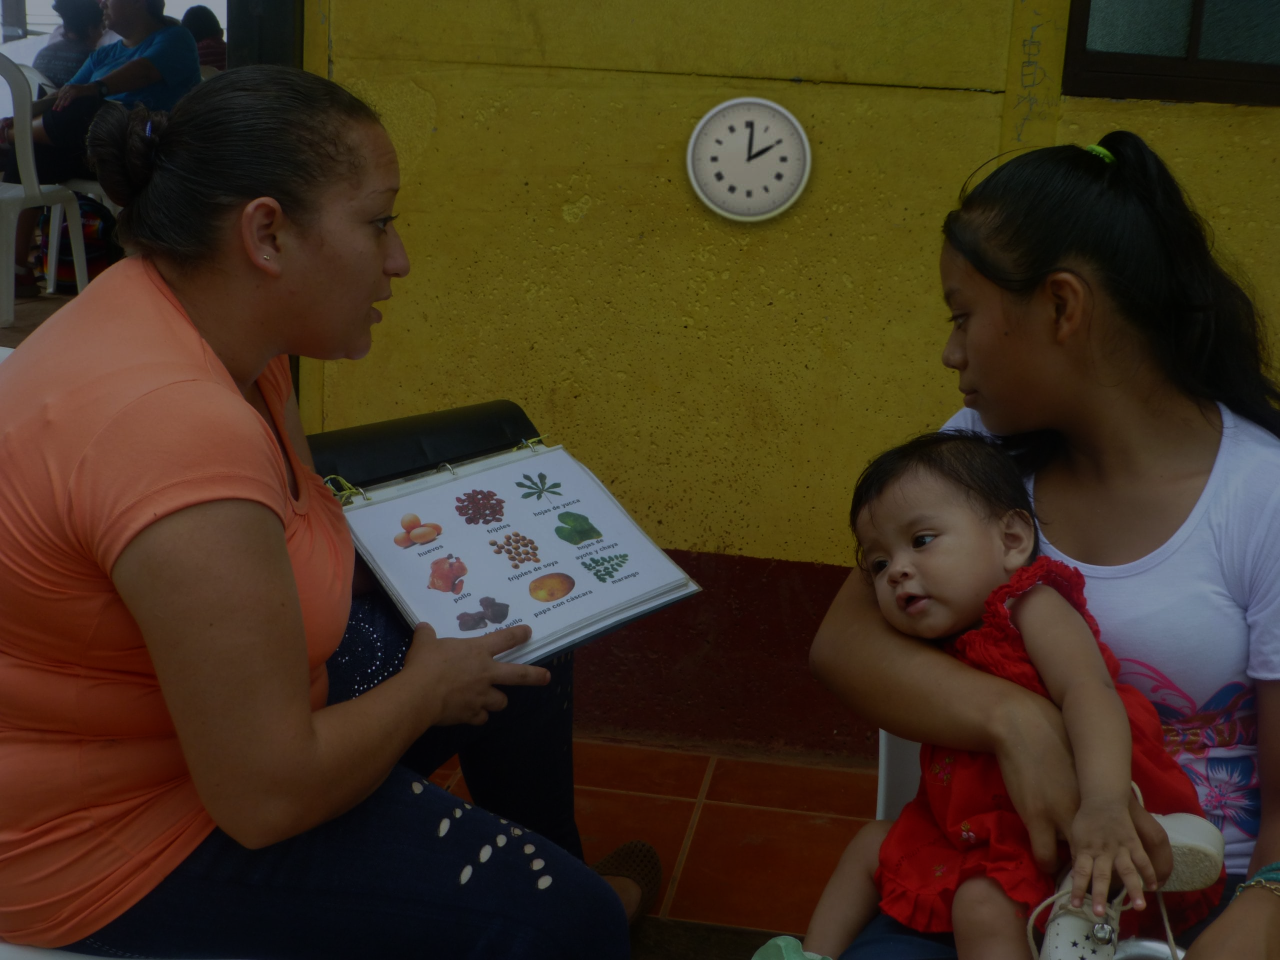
{"hour": 2, "minute": 1}
